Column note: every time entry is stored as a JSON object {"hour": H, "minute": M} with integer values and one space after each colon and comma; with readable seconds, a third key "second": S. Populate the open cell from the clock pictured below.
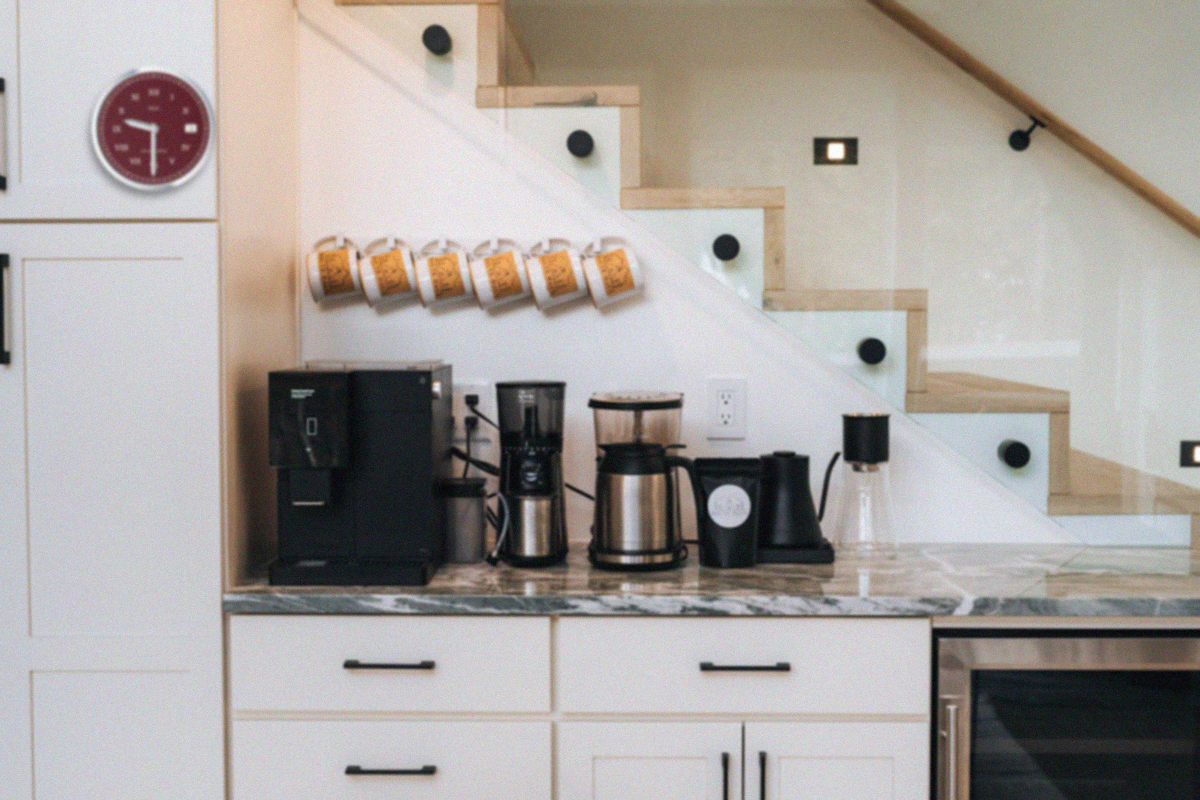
{"hour": 9, "minute": 30}
